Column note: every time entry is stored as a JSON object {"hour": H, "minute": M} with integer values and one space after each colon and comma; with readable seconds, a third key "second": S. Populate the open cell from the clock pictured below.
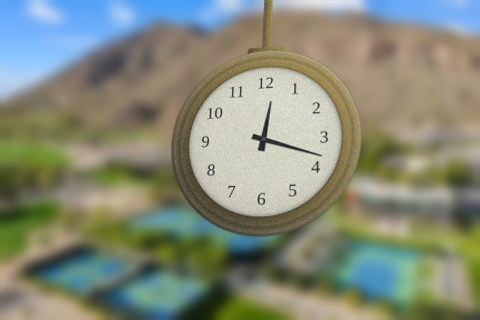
{"hour": 12, "minute": 18}
